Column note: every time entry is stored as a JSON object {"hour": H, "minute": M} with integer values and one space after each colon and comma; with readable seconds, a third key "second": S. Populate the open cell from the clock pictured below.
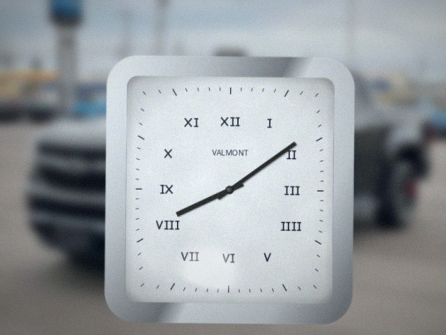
{"hour": 8, "minute": 9}
